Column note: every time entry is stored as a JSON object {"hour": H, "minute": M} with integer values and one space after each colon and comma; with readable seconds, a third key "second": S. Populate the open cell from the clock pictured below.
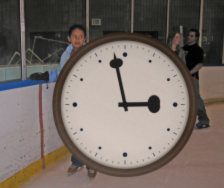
{"hour": 2, "minute": 58}
